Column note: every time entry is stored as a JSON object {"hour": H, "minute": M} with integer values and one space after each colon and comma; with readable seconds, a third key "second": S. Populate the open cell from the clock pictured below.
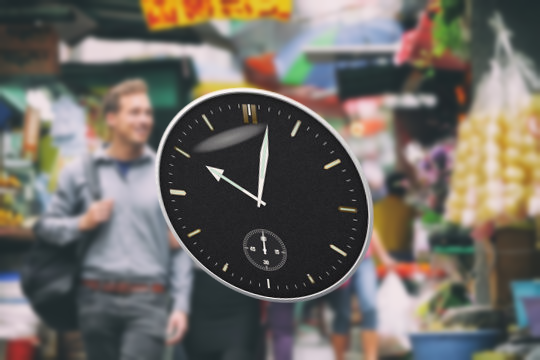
{"hour": 10, "minute": 2}
